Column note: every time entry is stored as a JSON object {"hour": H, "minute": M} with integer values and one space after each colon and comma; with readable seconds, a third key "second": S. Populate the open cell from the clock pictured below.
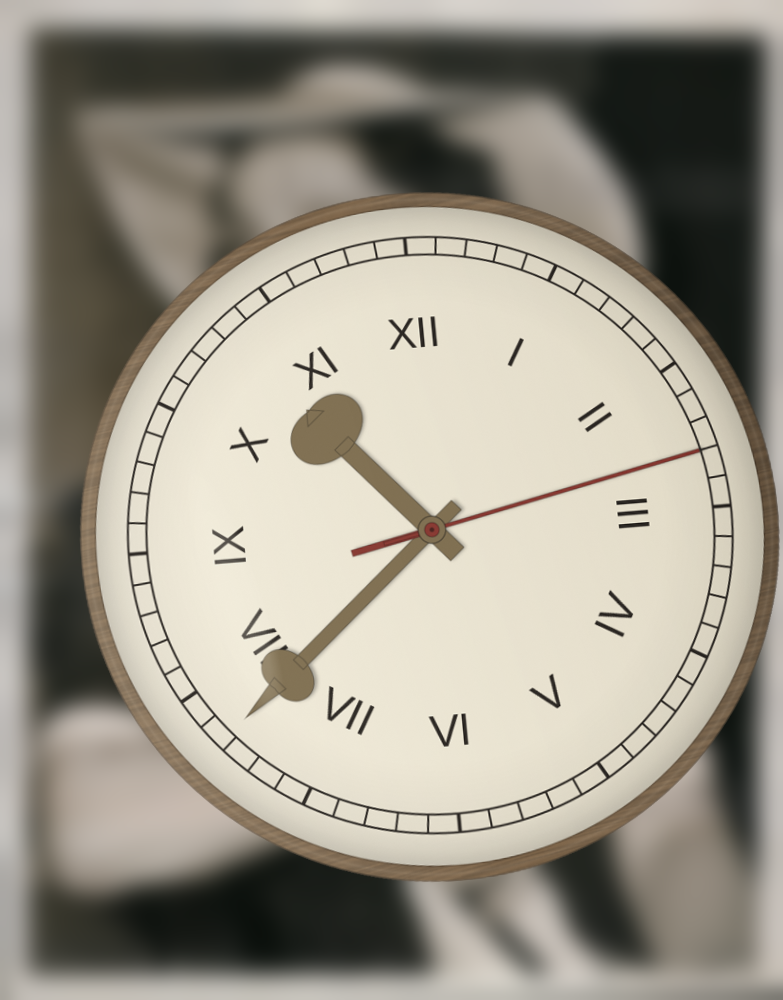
{"hour": 10, "minute": 38, "second": 13}
